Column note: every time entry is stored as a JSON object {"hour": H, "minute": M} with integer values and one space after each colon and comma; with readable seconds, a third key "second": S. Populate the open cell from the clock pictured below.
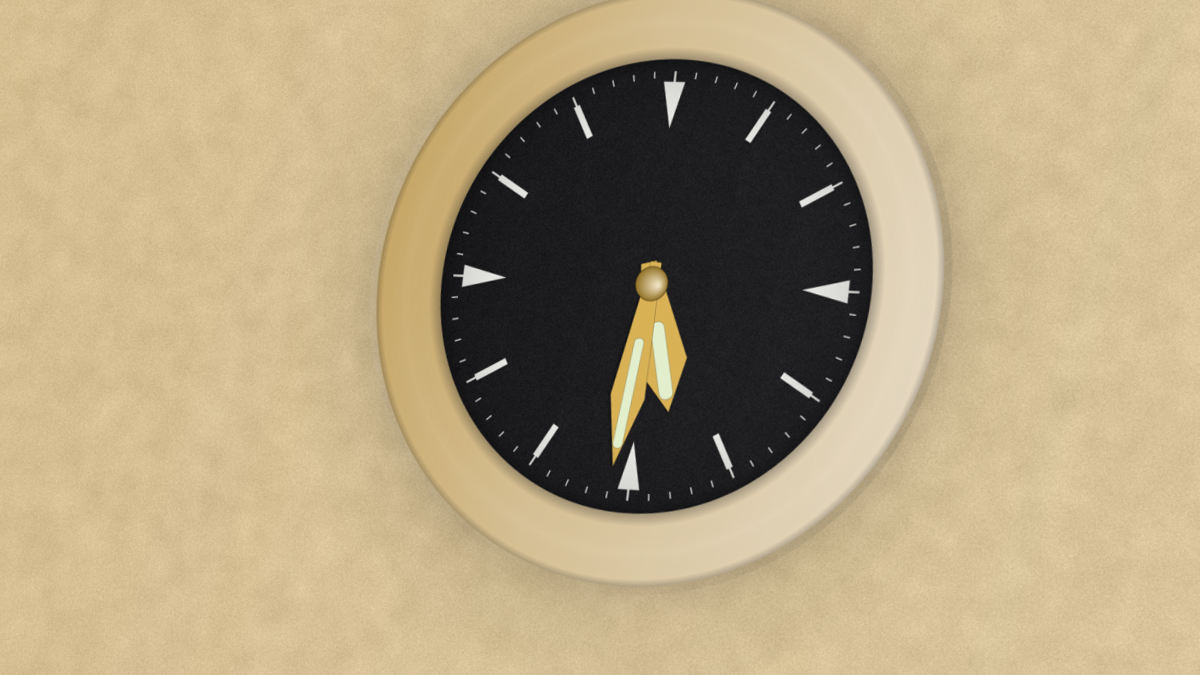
{"hour": 5, "minute": 31}
